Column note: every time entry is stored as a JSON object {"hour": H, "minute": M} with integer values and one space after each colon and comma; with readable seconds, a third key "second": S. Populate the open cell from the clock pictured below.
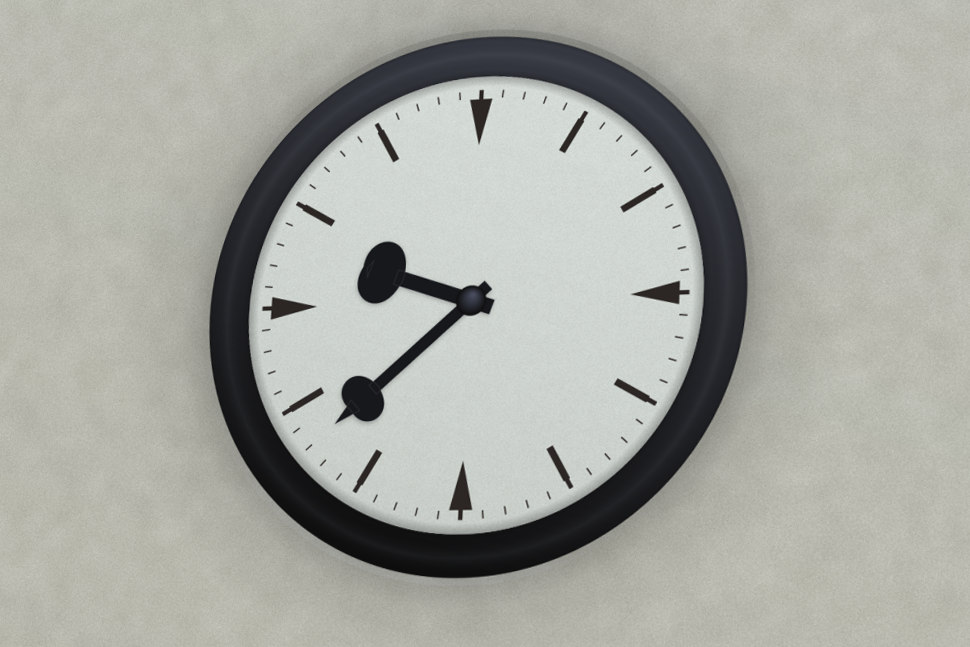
{"hour": 9, "minute": 38}
